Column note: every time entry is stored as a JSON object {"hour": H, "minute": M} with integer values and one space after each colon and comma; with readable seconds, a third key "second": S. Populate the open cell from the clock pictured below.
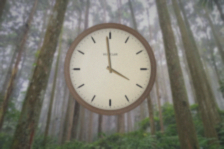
{"hour": 3, "minute": 59}
